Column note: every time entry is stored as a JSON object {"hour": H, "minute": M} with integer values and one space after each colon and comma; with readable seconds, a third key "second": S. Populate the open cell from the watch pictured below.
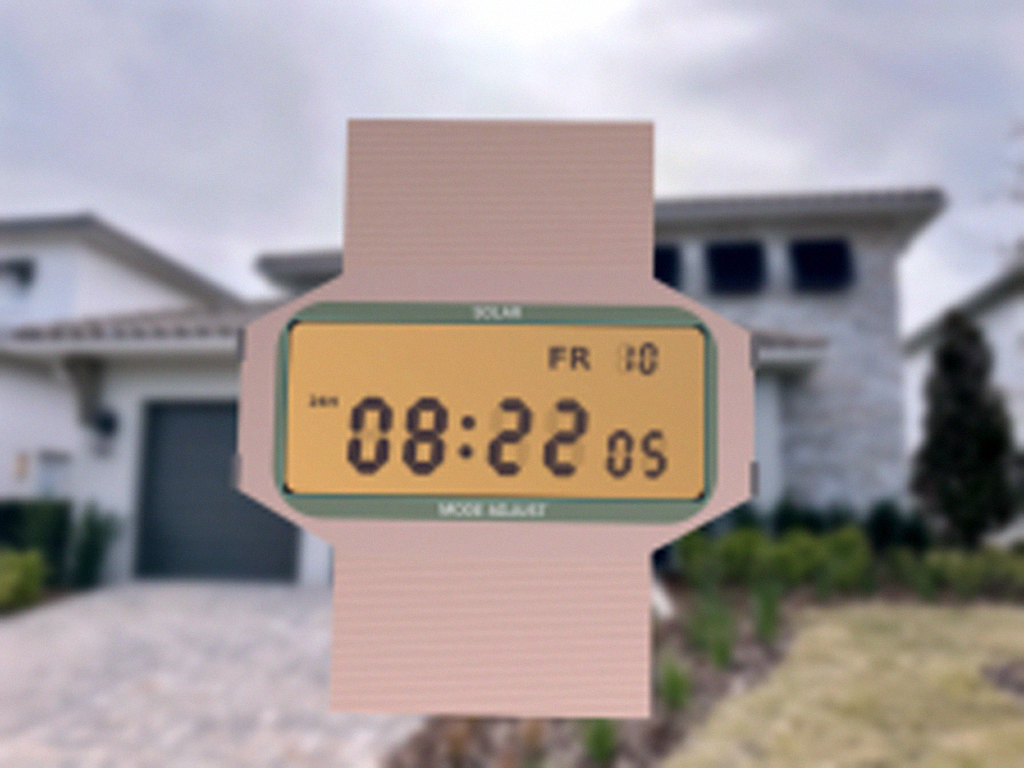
{"hour": 8, "minute": 22, "second": 5}
